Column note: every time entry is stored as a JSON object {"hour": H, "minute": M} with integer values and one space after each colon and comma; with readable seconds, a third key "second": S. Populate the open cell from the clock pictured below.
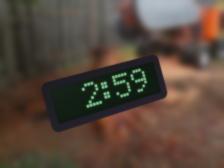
{"hour": 2, "minute": 59}
